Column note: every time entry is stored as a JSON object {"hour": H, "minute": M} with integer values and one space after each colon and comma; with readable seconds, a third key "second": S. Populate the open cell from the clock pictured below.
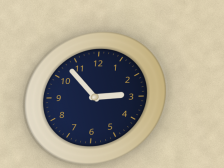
{"hour": 2, "minute": 53}
